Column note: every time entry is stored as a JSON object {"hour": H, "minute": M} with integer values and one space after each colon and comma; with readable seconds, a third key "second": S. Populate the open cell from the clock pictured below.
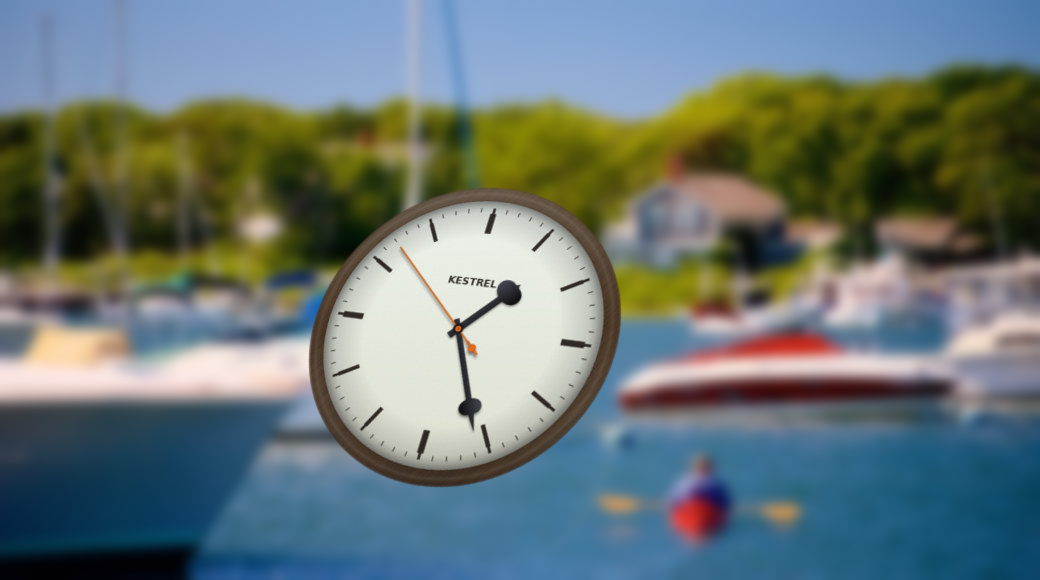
{"hour": 1, "minute": 25, "second": 52}
